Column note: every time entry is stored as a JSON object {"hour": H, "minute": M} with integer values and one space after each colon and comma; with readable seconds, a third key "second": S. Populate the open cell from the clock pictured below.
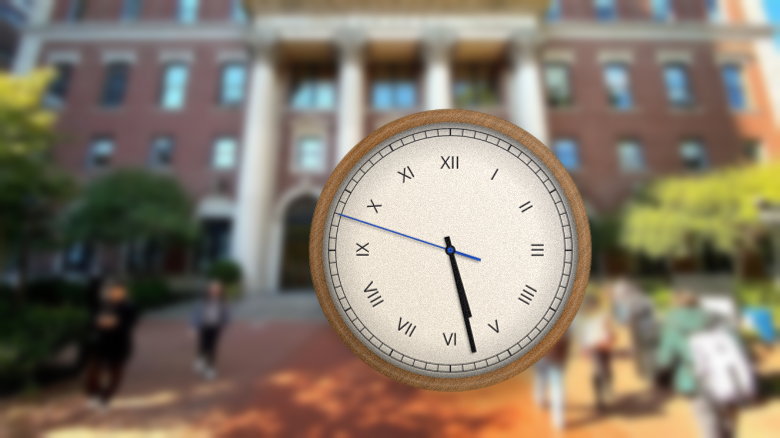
{"hour": 5, "minute": 27, "second": 48}
